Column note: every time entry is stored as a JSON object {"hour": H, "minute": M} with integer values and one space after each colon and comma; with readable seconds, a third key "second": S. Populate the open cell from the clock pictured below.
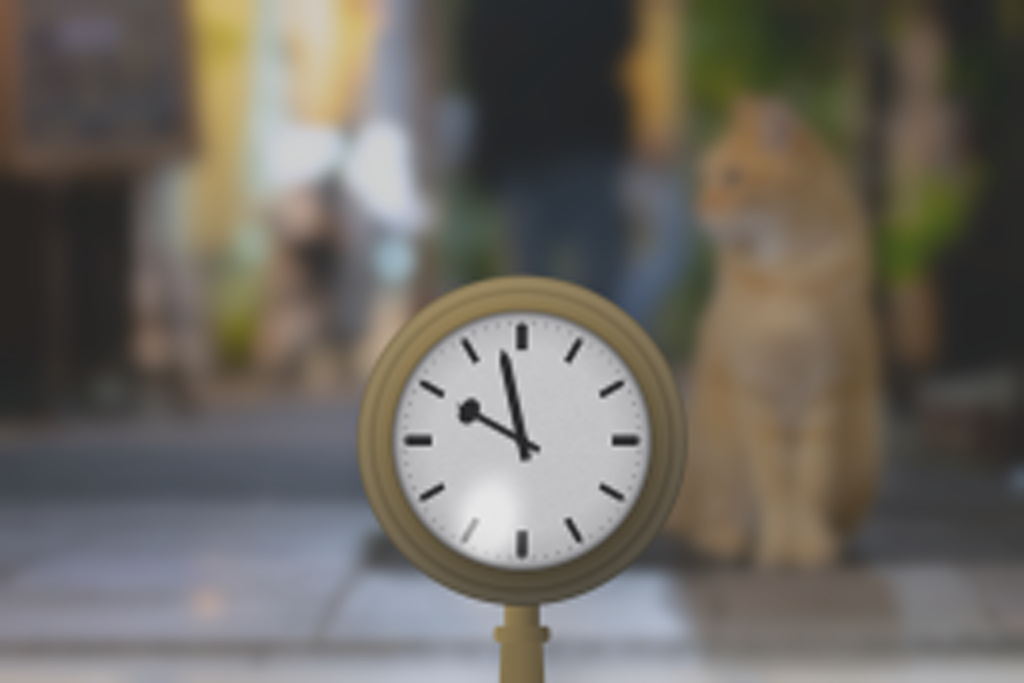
{"hour": 9, "minute": 58}
